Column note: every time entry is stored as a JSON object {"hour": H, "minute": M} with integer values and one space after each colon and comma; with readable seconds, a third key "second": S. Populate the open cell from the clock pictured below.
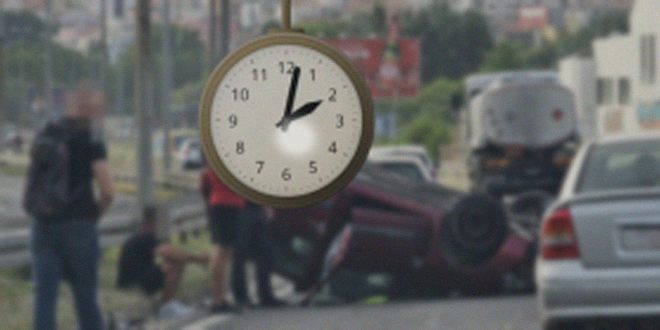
{"hour": 2, "minute": 2}
